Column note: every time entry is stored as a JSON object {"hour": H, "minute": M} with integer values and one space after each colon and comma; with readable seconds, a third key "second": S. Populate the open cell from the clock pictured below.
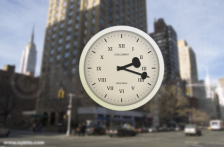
{"hour": 2, "minute": 18}
